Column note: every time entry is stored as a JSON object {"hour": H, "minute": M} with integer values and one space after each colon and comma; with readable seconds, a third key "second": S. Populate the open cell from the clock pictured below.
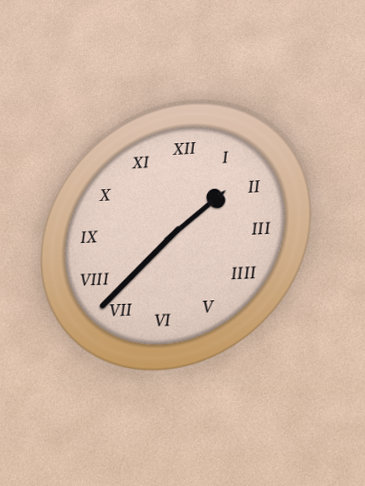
{"hour": 1, "minute": 37}
